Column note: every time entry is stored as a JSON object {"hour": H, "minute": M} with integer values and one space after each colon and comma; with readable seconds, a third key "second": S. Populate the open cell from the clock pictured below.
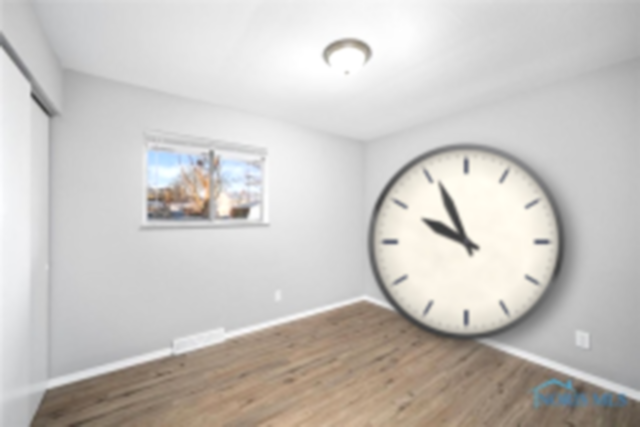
{"hour": 9, "minute": 56}
